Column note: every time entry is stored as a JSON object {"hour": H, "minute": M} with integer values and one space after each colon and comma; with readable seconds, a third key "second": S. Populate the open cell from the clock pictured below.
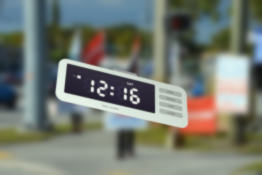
{"hour": 12, "minute": 16}
